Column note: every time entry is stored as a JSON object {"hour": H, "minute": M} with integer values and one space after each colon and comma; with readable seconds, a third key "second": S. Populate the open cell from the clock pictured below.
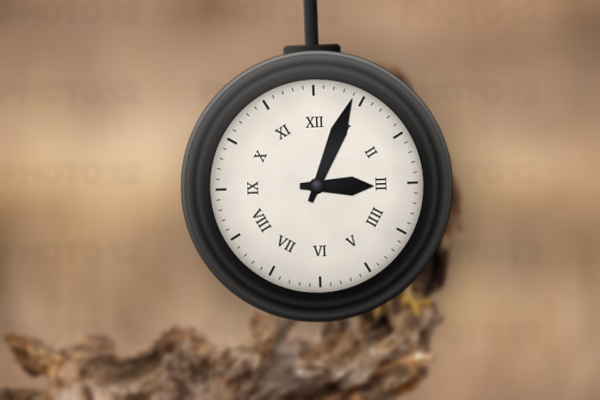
{"hour": 3, "minute": 4}
